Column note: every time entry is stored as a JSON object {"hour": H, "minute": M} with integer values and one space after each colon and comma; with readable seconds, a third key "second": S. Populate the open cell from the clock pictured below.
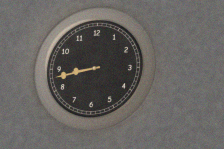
{"hour": 8, "minute": 43}
